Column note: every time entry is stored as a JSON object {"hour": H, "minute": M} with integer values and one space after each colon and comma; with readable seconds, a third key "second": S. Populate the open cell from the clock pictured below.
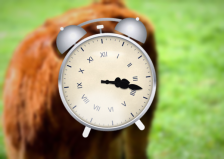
{"hour": 3, "minute": 18}
